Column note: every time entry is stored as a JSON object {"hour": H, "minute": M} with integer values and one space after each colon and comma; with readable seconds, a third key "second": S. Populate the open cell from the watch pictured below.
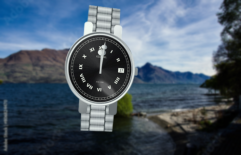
{"hour": 12, "minute": 1}
